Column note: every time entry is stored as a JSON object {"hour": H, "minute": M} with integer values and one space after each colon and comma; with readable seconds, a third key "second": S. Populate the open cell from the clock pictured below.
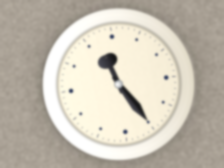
{"hour": 11, "minute": 25}
